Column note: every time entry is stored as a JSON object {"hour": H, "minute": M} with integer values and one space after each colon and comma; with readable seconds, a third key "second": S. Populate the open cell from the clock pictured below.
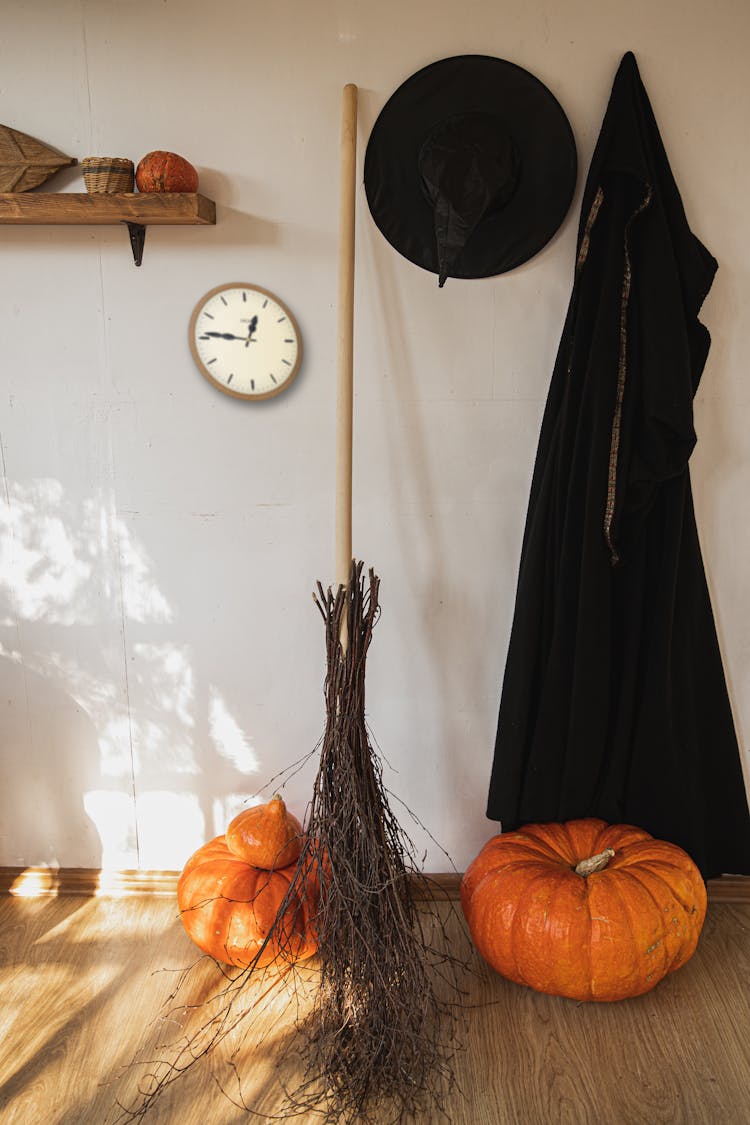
{"hour": 12, "minute": 46}
